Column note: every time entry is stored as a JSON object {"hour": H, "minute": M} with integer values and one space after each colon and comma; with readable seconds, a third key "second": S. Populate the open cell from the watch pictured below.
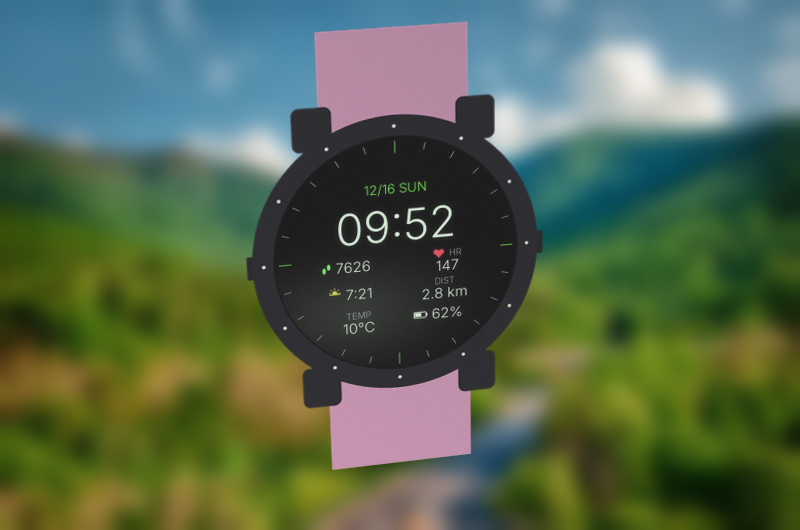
{"hour": 9, "minute": 52}
